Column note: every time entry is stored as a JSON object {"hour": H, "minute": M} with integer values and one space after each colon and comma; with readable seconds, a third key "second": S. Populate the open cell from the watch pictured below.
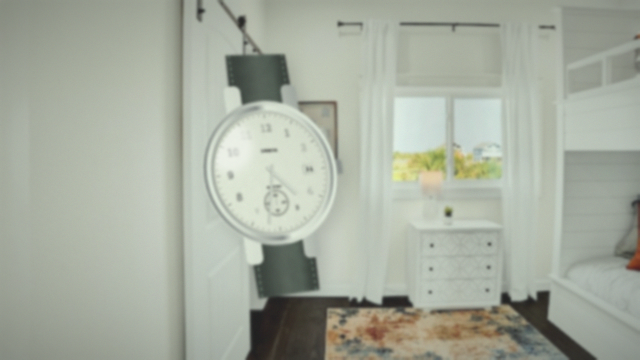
{"hour": 4, "minute": 32}
